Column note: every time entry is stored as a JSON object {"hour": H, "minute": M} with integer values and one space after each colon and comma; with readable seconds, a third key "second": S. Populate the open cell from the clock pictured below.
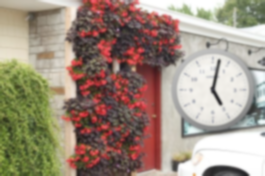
{"hour": 5, "minute": 2}
